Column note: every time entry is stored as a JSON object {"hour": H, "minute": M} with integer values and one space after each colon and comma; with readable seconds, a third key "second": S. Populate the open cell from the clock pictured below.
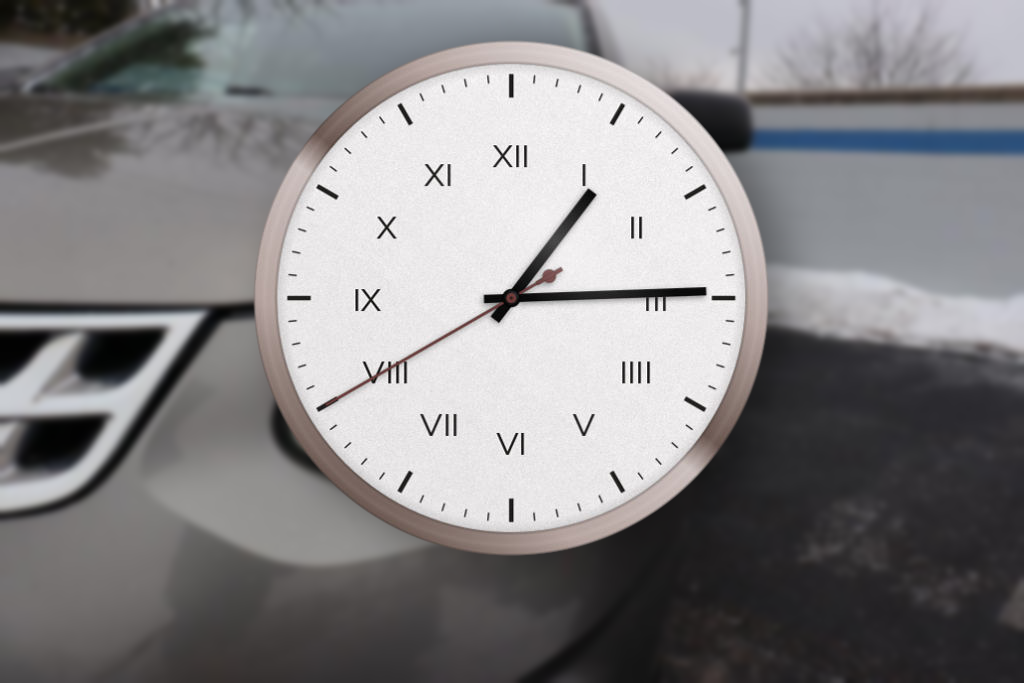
{"hour": 1, "minute": 14, "second": 40}
